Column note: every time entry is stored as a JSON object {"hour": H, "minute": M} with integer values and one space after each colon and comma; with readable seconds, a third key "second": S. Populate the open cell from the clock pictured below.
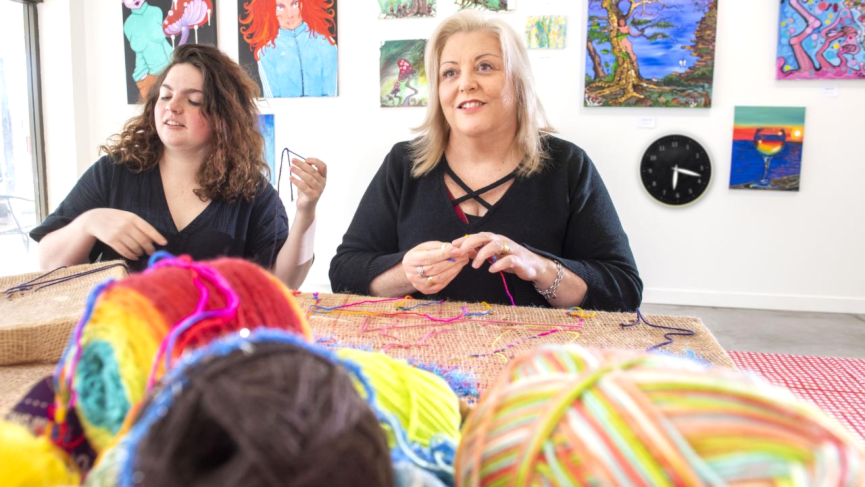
{"hour": 6, "minute": 18}
